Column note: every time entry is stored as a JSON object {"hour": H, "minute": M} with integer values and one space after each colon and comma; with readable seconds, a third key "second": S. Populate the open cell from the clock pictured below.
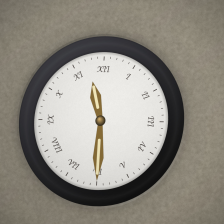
{"hour": 11, "minute": 30}
